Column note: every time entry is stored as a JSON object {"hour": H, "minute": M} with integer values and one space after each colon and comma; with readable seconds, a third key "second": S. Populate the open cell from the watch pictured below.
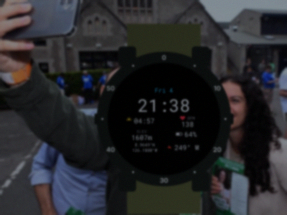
{"hour": 21, "minute": 38}
